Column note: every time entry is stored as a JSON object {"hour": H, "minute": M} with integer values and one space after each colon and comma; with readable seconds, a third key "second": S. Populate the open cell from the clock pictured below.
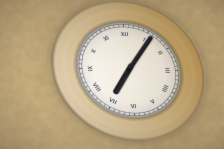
{"hour": 7, "minute": 6}
